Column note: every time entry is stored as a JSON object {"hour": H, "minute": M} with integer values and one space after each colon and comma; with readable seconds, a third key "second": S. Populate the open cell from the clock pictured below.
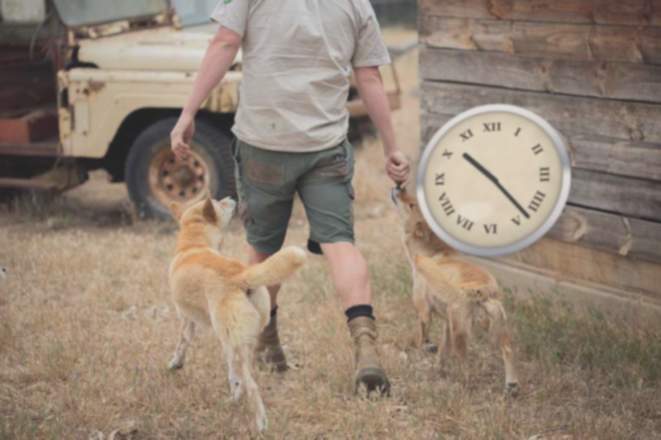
{"hour": 10, "minute": 23}
